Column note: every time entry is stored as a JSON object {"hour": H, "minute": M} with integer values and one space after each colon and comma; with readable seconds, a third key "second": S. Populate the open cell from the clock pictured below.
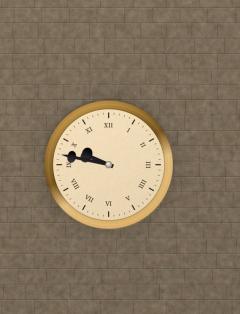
{"hour": 9, "minute": 47}
